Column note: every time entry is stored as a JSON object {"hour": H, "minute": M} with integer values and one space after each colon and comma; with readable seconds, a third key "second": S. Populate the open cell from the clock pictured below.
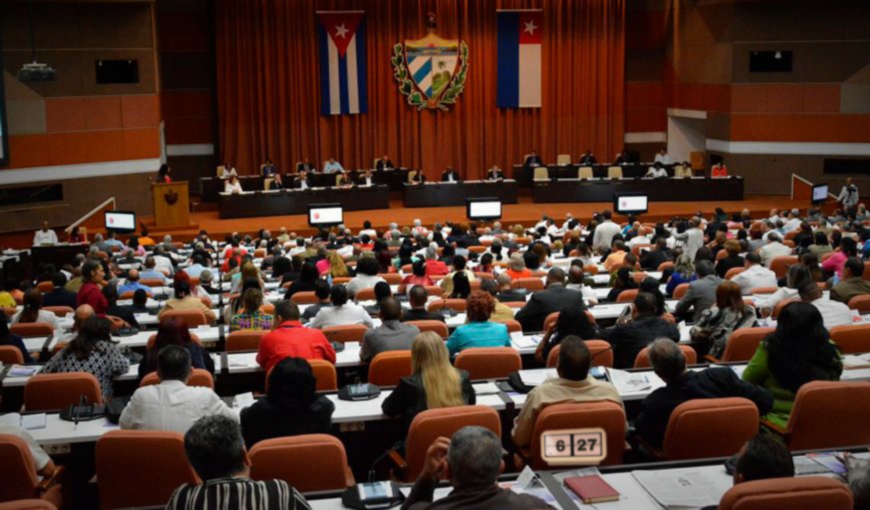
{"hour": 6, "minute": 27}
